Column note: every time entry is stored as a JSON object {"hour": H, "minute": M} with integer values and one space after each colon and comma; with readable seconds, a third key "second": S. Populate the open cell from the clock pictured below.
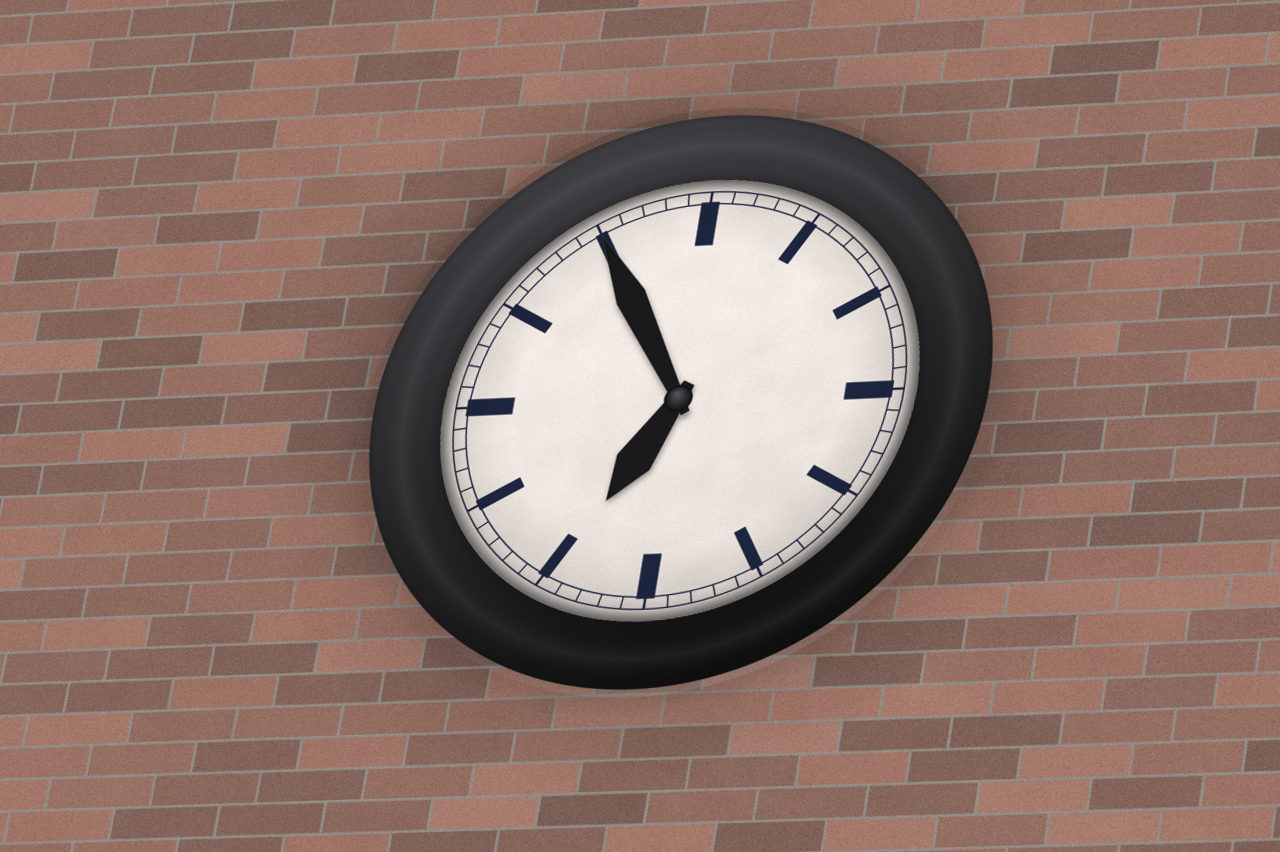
{"hour": 6, "minute": 55}
